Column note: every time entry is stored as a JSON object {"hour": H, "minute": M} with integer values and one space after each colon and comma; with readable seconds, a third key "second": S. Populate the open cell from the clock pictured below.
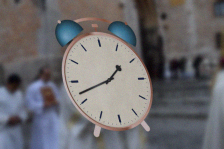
{"hour": 1, "minute": 42}
